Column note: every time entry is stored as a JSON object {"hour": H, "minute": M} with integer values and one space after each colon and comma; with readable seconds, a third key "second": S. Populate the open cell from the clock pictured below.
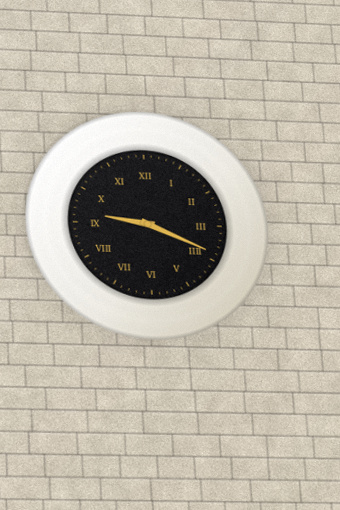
{"hour": 9, "minute": 19}
